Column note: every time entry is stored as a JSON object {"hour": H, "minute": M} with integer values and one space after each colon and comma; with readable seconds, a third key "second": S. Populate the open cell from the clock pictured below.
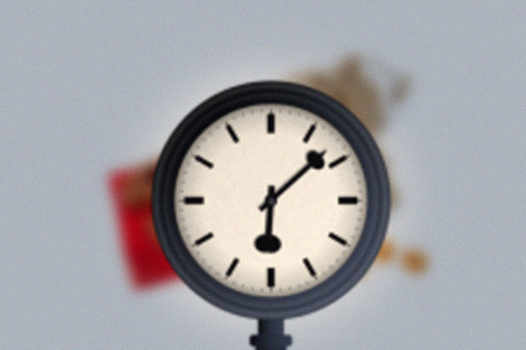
{"hour": 6, "minute": 8}
